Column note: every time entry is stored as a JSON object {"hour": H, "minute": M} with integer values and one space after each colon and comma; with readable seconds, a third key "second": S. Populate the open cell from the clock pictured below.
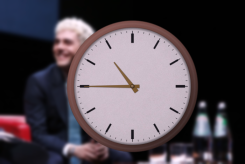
{"hour": 10, "minute": 45}
